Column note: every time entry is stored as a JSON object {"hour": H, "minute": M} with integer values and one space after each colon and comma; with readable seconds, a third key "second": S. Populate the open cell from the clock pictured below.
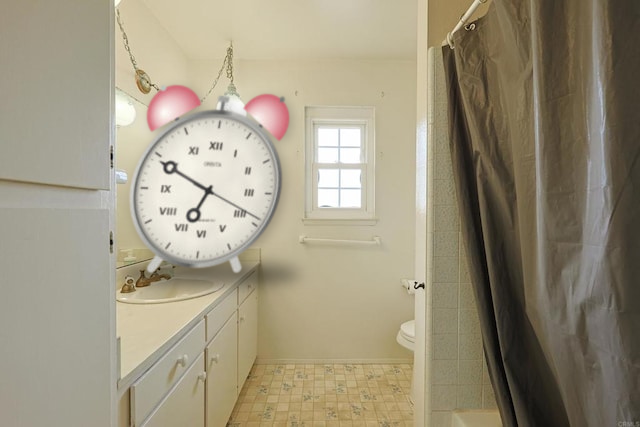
{"hour": 6, "minute": 49, "second": 19}
